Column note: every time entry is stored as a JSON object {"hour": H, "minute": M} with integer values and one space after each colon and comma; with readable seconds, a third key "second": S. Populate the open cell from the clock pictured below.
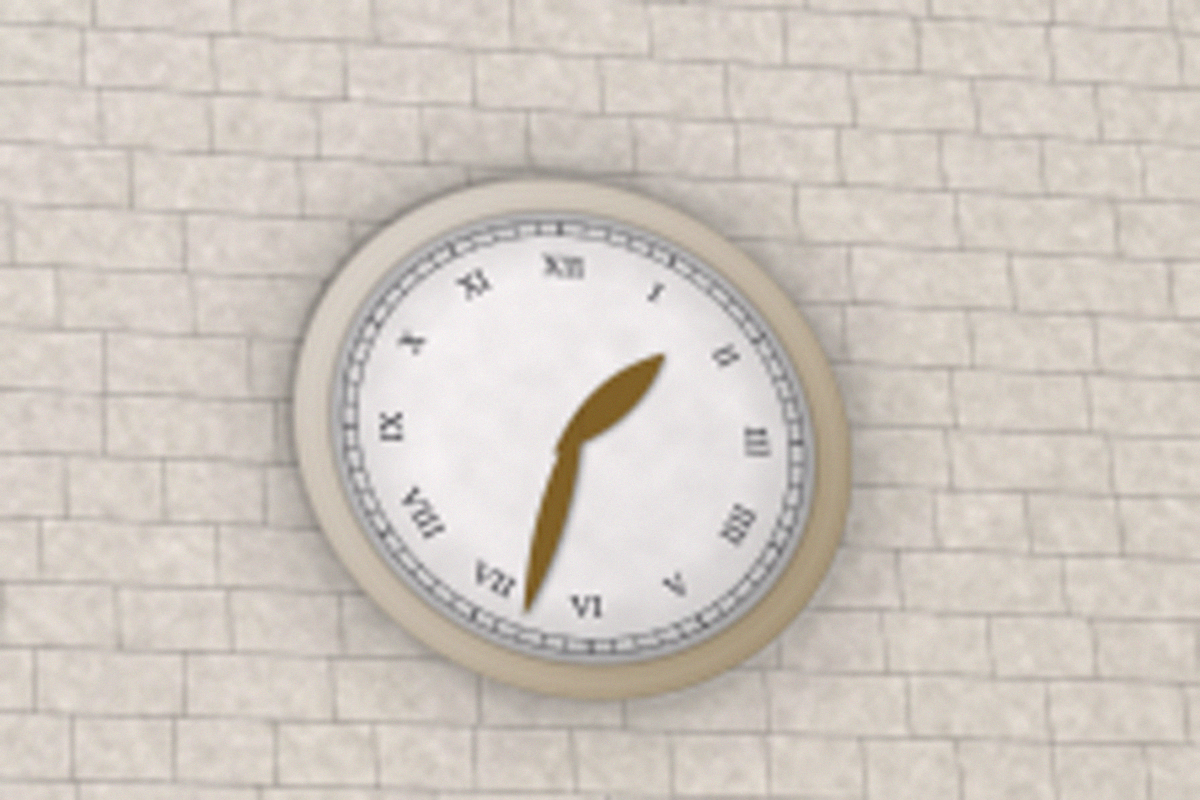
{"hour": 1, "minute": 33}
